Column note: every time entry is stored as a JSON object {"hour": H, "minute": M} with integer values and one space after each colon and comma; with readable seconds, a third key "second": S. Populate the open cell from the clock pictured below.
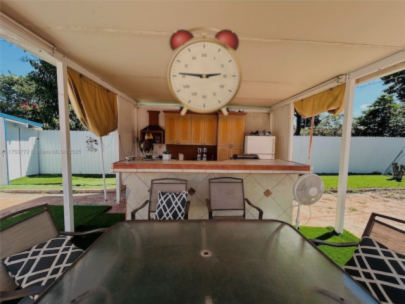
{"hour": 2, "minute": 46}
